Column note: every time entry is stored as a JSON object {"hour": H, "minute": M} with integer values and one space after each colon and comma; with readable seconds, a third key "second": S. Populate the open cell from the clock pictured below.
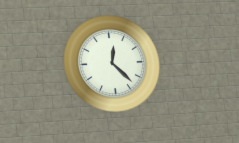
{"hour": 12, "minute": 23}
